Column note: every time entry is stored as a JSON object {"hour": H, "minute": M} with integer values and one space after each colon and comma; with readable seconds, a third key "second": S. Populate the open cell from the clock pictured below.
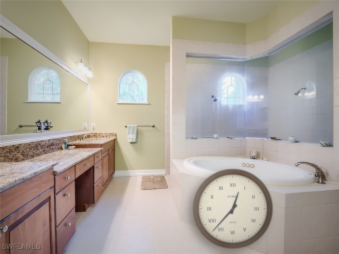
{"hour": 12, "minute": 37}
